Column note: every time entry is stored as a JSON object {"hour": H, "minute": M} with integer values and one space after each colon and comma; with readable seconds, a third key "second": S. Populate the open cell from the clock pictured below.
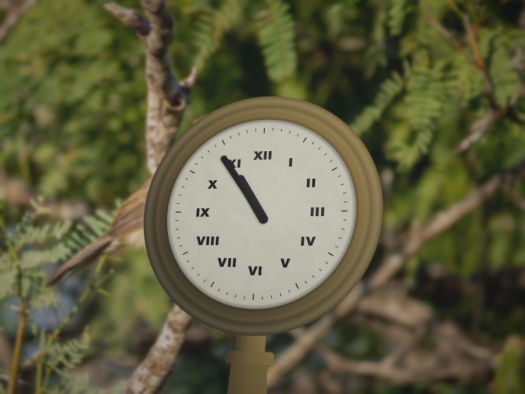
{"hour": 10, "minute": 54}
